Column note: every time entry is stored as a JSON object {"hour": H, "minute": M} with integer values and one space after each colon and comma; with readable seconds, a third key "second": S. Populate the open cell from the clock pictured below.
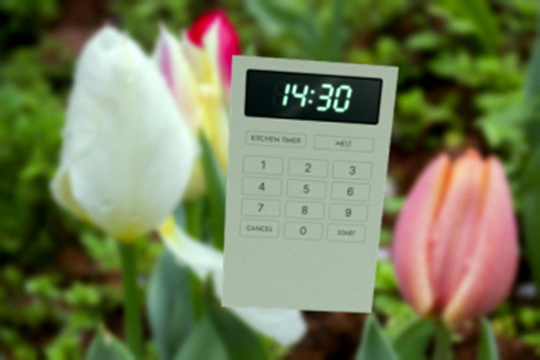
{"hour": 14, "minute": 30}
